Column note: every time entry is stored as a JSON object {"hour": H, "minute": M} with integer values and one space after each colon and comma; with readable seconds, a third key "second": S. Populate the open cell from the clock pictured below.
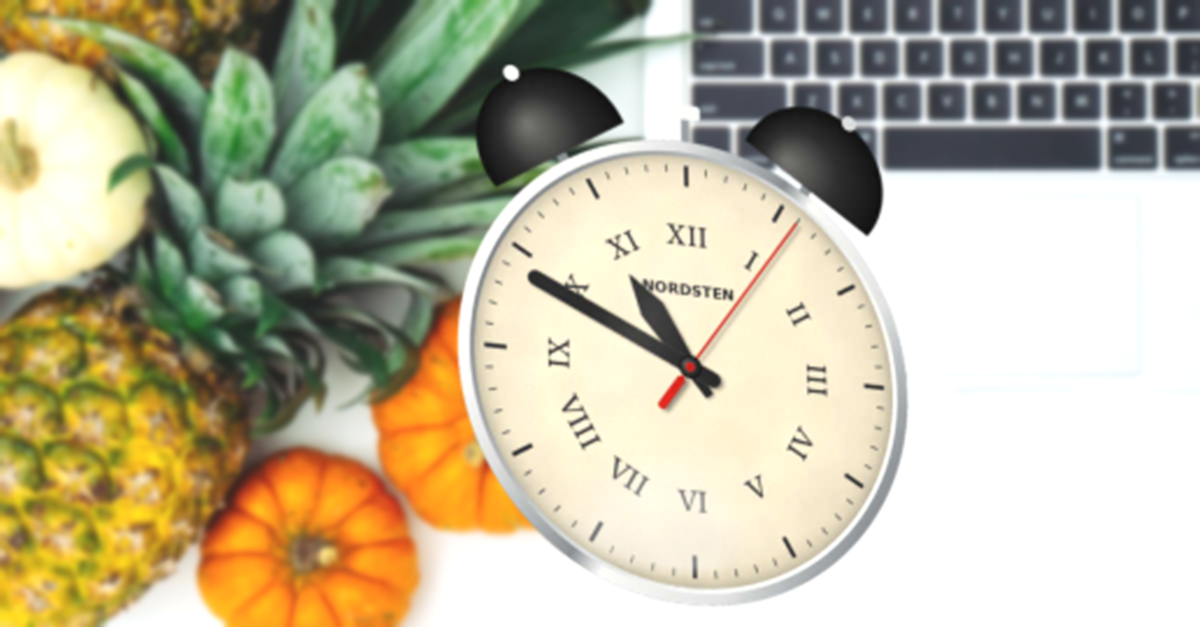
{"hour": 10, "minute": 49, "second": 6}
